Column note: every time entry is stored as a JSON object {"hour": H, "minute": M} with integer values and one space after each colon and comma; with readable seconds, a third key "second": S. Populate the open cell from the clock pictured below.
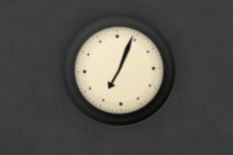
{"hour": 7, "minute": 4}
